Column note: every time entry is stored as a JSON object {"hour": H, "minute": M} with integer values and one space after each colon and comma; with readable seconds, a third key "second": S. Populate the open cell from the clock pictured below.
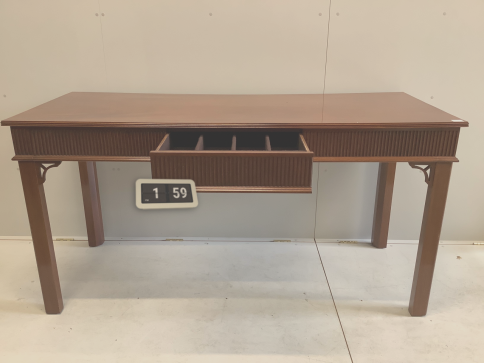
{"hour": 1, "minute": 59}
